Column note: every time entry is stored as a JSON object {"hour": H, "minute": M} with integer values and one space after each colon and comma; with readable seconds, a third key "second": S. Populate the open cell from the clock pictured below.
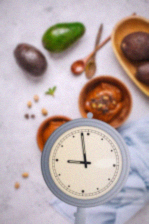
{"hour": 8, "minute": 58}
